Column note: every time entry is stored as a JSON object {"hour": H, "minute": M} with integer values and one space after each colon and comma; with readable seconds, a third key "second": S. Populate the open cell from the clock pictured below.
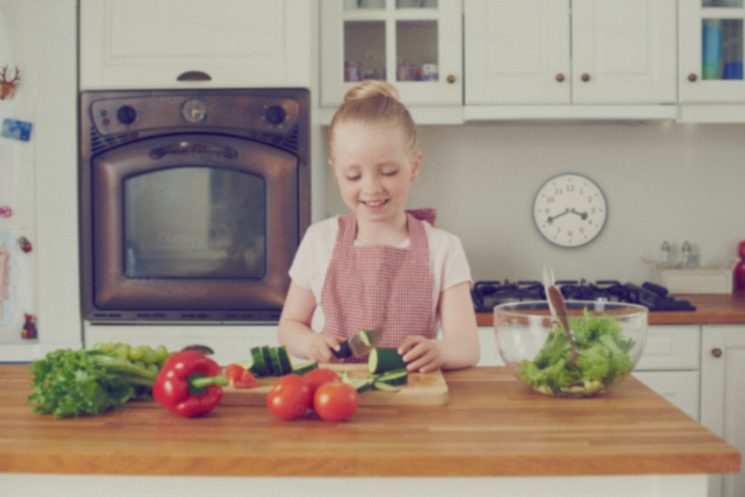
{"hour": 3, "minute": 41}
